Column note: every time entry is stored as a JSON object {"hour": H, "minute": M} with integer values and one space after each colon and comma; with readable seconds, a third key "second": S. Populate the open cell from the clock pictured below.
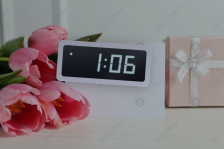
{"hour": 1, "minute": 6}
